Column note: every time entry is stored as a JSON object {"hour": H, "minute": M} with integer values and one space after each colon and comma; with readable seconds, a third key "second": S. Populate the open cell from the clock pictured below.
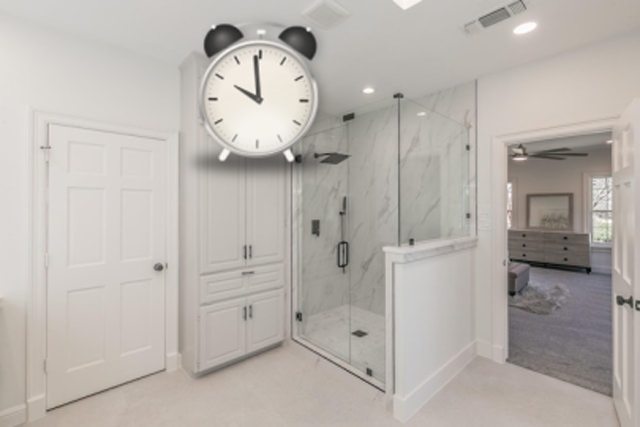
{"hour": 9, "minute": 59}
